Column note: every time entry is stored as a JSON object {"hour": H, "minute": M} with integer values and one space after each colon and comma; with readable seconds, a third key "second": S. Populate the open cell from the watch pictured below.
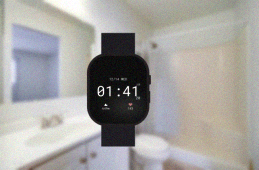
{"hour": 1, "minute": 41}
